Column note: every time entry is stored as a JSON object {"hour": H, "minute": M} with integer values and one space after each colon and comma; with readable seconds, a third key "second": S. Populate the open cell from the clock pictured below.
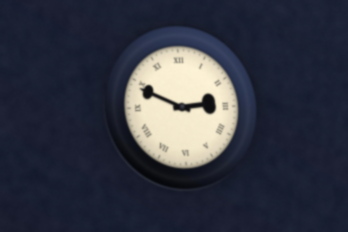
{"hour": 2, "minute": 49}
